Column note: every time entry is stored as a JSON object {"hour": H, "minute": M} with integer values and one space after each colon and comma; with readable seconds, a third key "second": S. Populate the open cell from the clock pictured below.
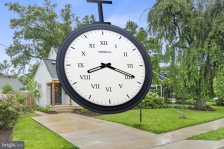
{"hour": 8, "minute": 19}
